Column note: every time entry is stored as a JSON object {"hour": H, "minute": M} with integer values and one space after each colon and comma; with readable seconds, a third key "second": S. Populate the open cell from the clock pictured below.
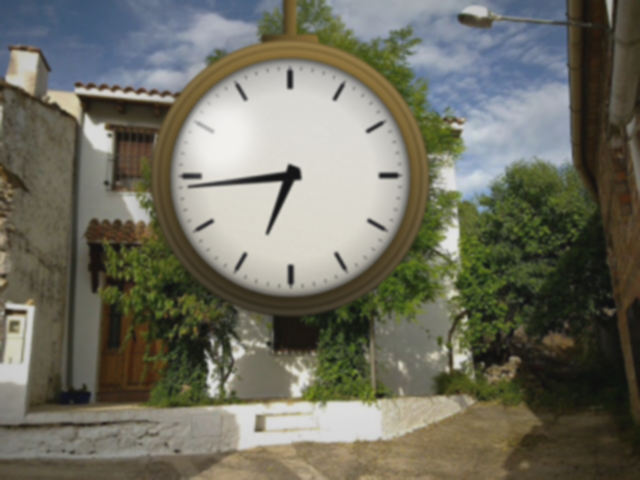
{"hour": 6, "minute": 44}
